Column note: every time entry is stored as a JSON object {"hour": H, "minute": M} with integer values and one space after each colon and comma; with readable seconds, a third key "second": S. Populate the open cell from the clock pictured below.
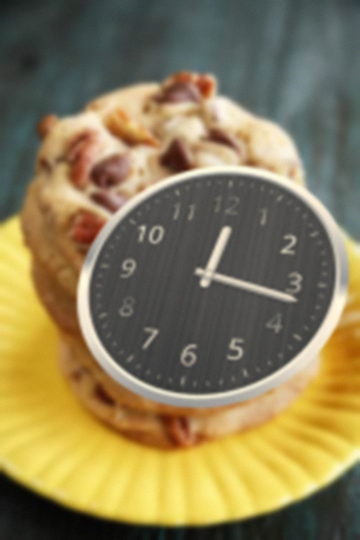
{"hour": 12, "minute": 17}
